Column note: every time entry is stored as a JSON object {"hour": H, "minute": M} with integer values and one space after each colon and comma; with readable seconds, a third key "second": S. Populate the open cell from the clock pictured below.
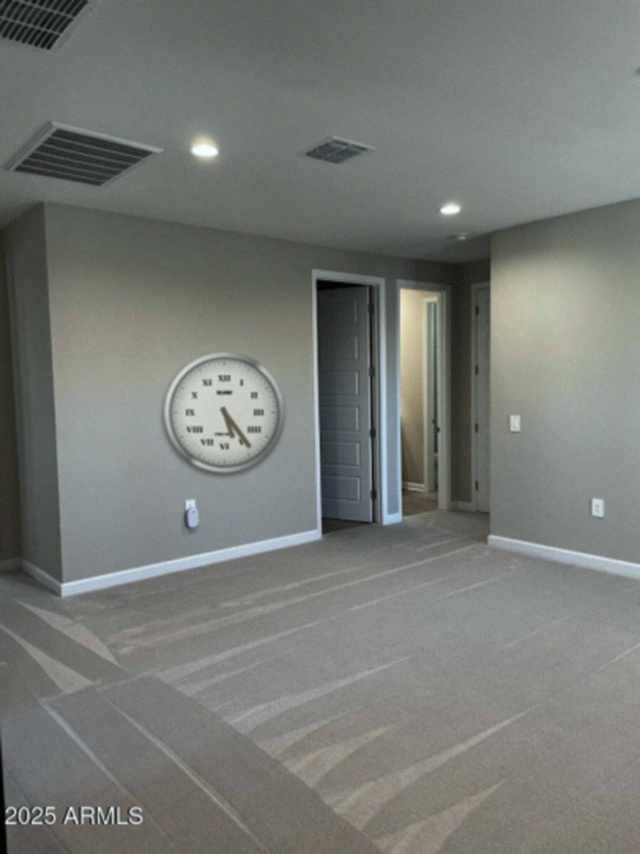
{"hour": 5, "minute": 24}
